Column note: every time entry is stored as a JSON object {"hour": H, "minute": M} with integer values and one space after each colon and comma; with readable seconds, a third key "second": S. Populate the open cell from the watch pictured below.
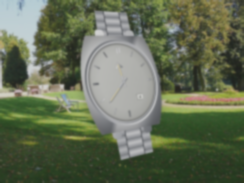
{"hour": 11, "minute": 38}
